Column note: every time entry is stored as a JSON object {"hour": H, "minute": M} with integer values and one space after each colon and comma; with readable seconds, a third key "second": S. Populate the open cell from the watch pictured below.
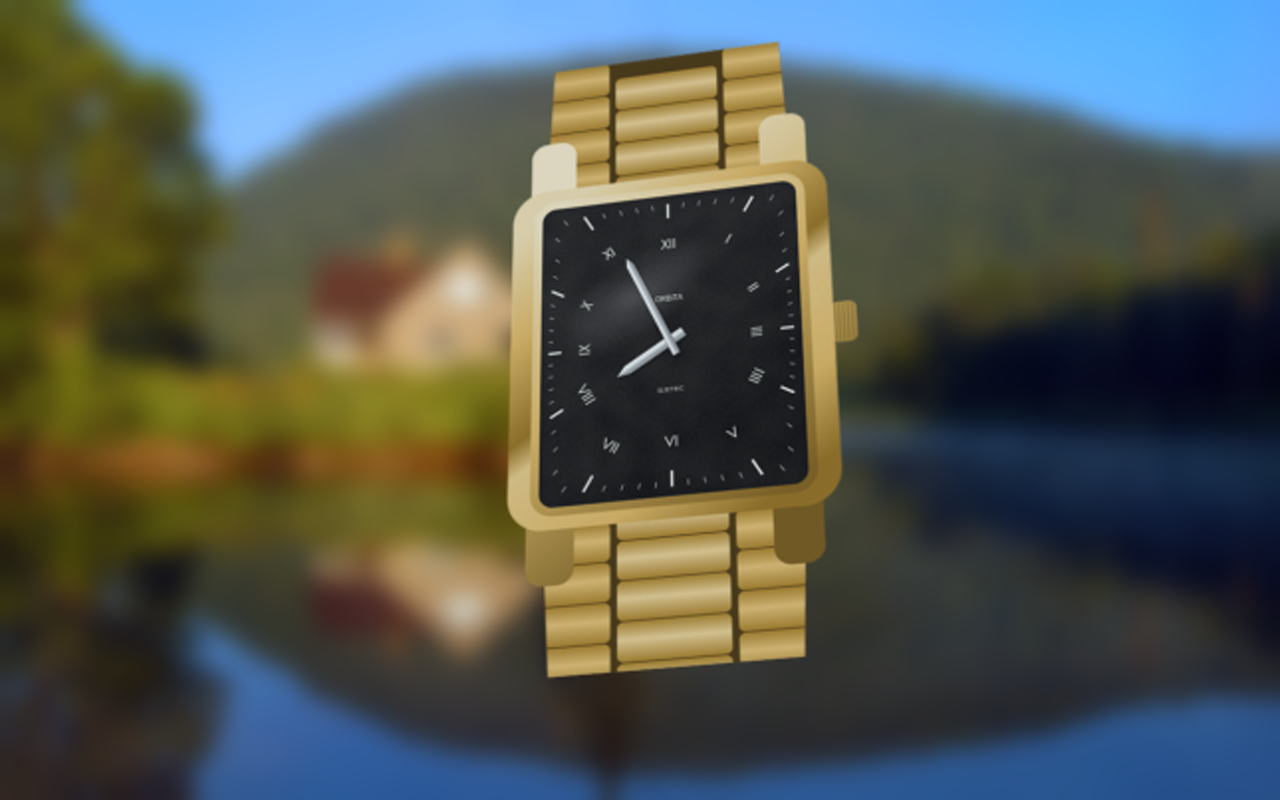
{"hour": 7, "minute": 56}
